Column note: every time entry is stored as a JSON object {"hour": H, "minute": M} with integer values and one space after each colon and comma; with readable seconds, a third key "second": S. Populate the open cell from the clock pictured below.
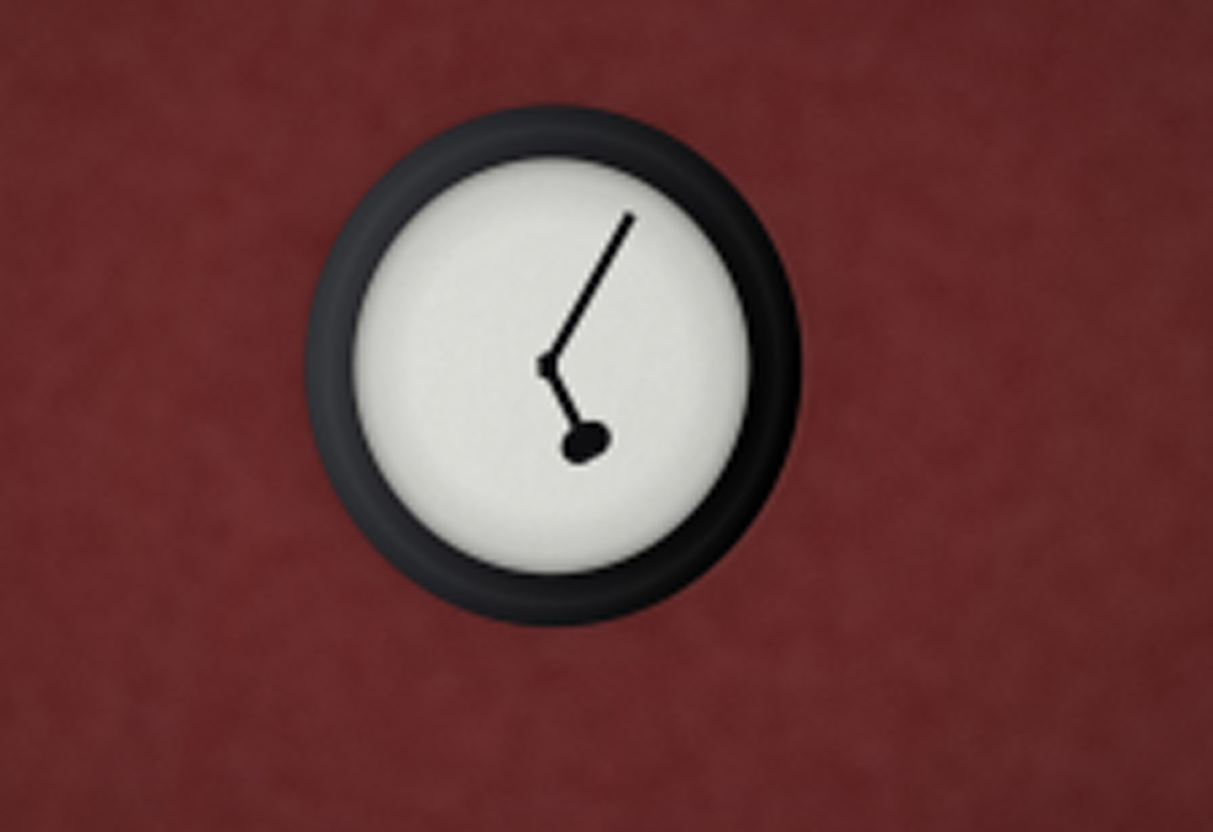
{"hour": 5, "minute": 5}
